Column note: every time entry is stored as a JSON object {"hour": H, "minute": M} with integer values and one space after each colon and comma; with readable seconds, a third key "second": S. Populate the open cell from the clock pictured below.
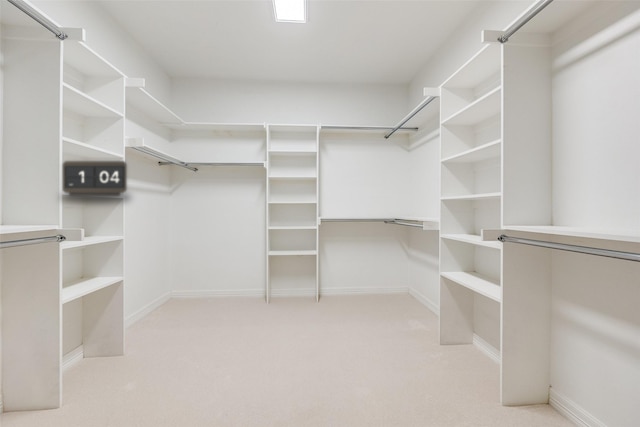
{"hour": 1, "minute": 4}
